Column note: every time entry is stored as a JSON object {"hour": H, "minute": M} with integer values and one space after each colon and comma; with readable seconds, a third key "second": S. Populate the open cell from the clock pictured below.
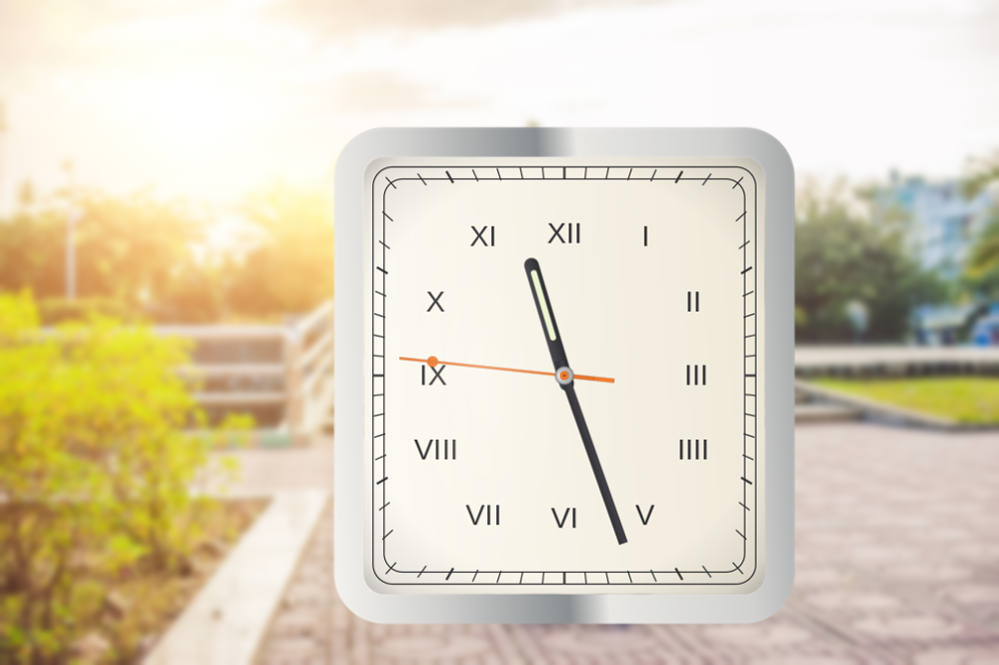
{"hour": 11, "minute": 26, "second": 46}
